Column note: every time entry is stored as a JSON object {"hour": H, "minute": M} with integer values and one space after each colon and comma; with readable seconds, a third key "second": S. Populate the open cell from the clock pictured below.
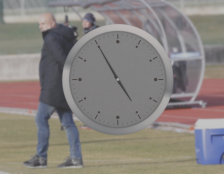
{"hour": 4, "minute": 55}
